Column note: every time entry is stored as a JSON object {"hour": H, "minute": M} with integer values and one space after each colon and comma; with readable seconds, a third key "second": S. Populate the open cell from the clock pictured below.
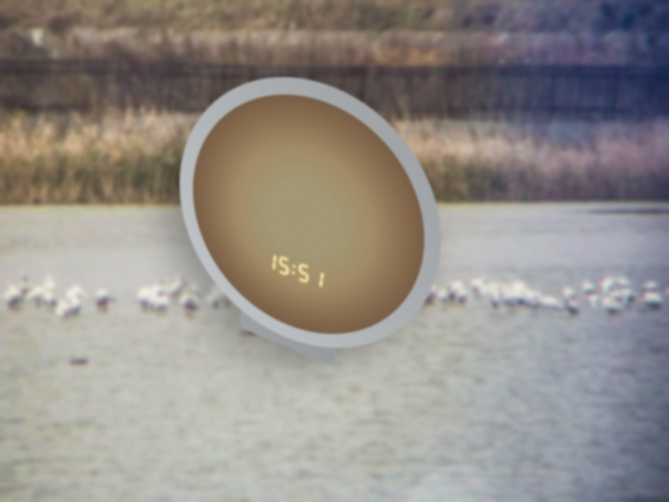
{"hour": 15, "minute": 51}
